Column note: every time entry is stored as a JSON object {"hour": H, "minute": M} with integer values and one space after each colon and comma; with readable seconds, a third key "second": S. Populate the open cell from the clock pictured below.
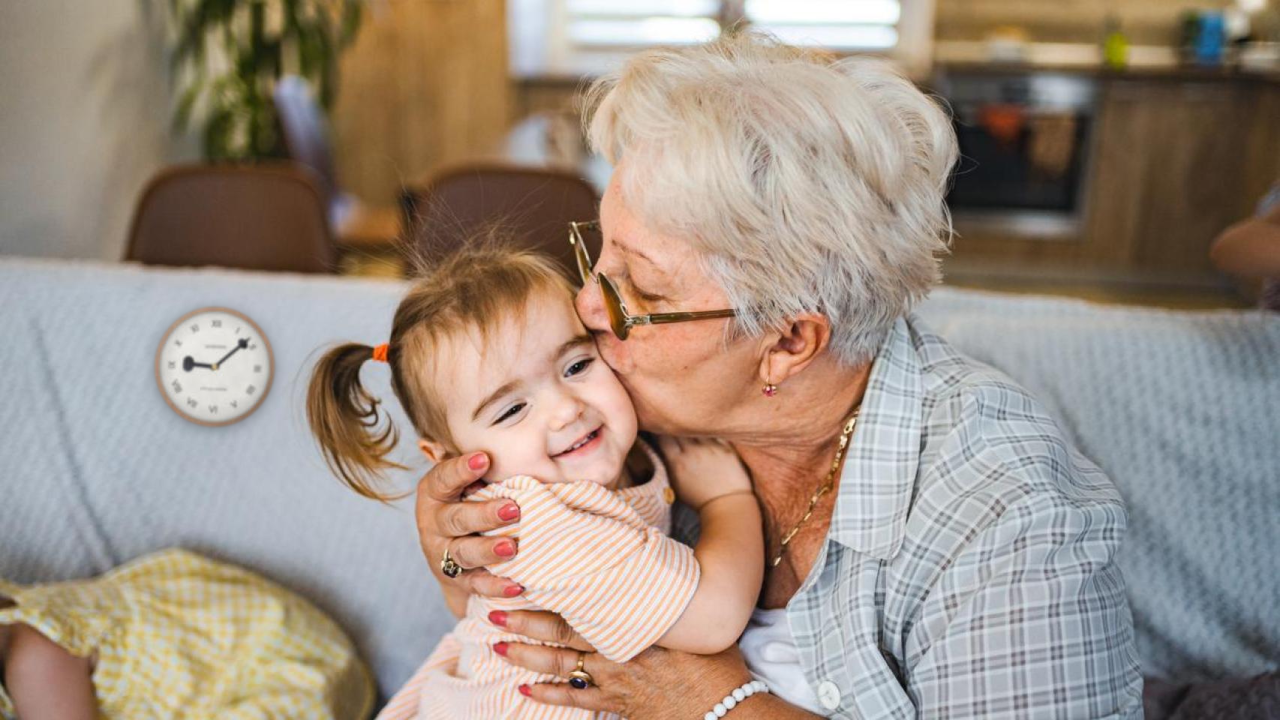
{"hour": 9, "minute": 8}
